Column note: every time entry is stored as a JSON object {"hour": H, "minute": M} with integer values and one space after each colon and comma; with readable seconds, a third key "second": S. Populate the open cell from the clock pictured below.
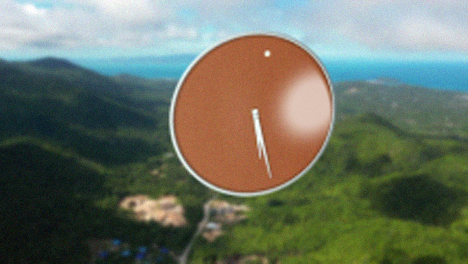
{"hour": 5, "minute": 26}
